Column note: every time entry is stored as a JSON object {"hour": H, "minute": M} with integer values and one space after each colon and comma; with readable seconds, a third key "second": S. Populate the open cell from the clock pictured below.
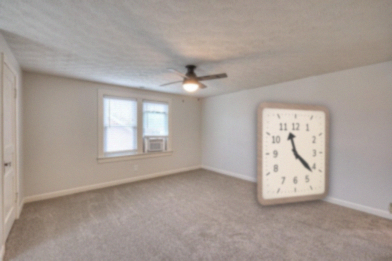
{"hour": 11, "minute": 22}
